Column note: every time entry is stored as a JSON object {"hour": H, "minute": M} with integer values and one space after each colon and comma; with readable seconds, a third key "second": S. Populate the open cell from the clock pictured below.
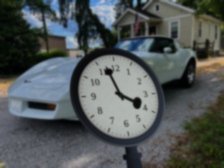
{"hour": 3, "minute": 57}
